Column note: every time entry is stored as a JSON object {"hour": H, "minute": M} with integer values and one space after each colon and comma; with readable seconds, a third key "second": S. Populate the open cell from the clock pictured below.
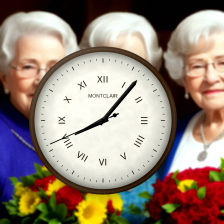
{"hour": 8, "minute": 6, "second": 41}
